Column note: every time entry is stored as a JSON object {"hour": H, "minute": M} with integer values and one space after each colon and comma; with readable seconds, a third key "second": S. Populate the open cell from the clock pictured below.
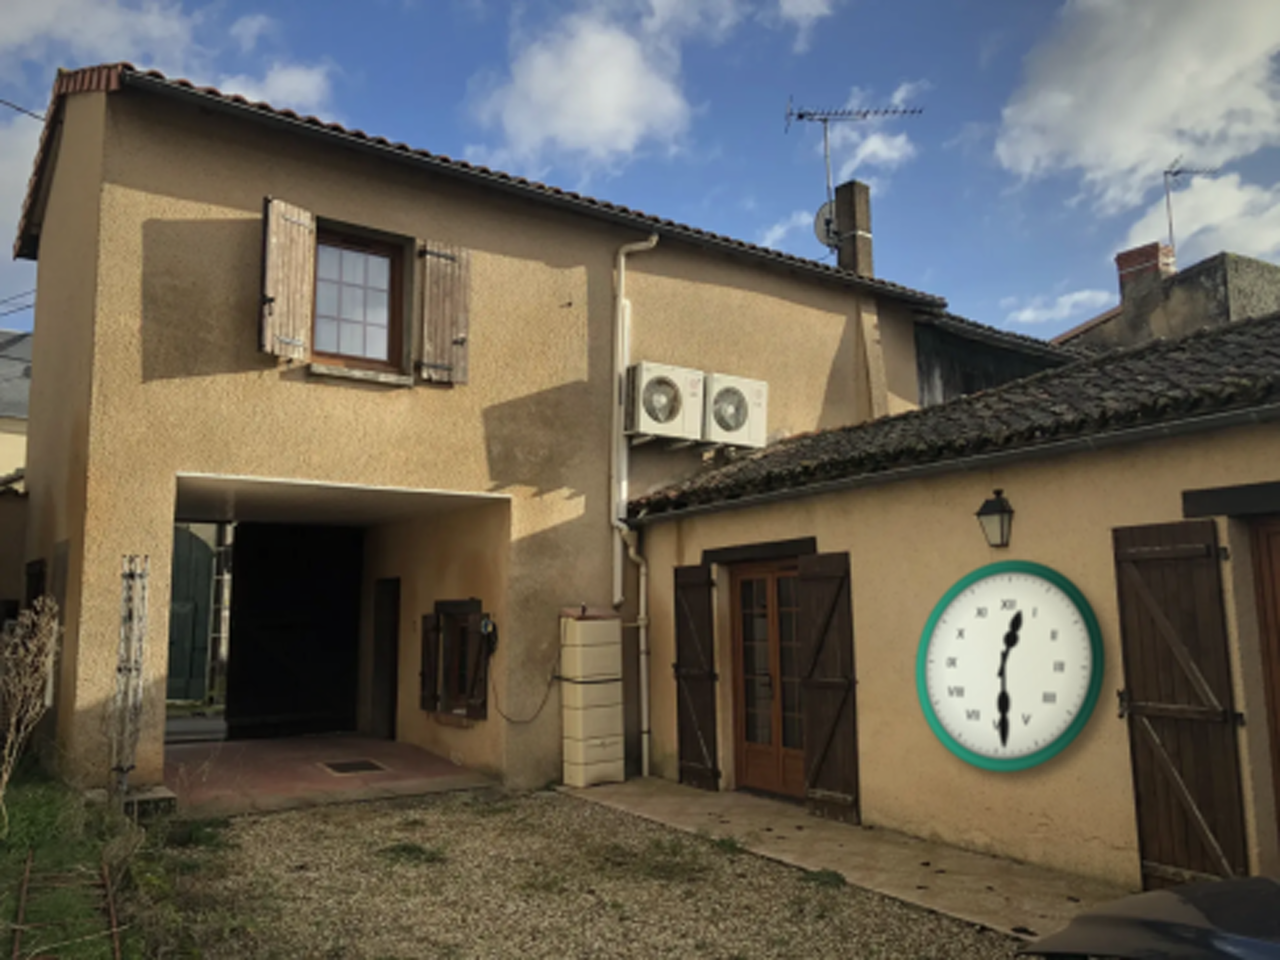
{"hour": 12, "minute": 29}
